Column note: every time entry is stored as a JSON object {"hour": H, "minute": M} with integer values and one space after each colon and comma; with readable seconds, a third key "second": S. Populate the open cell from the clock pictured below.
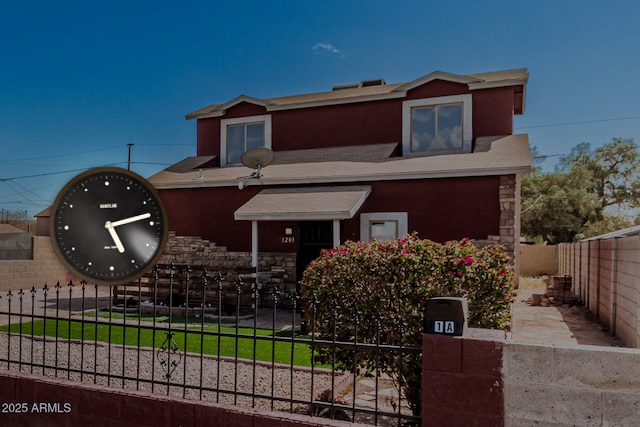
{"hour": 5, "minute": 13}
